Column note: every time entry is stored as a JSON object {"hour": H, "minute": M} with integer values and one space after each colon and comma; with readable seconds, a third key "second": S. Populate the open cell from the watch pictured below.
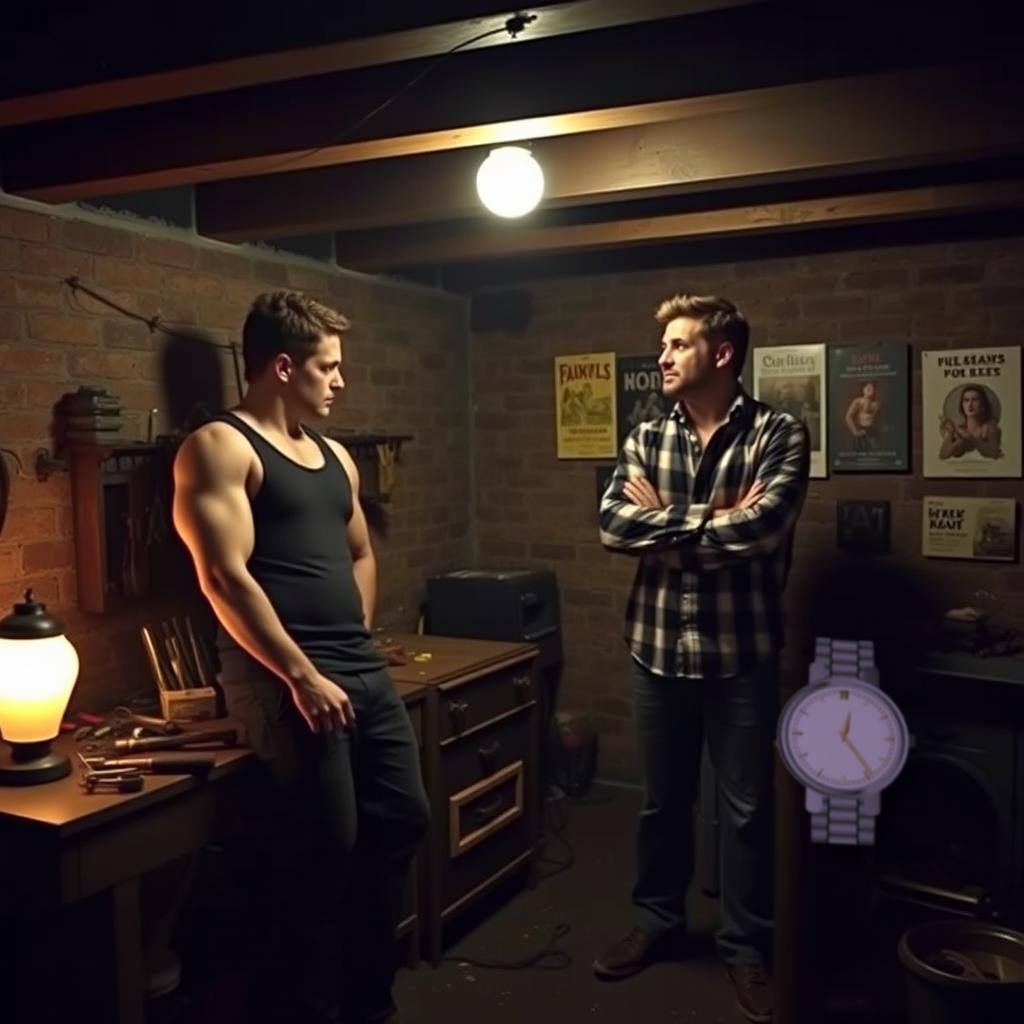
{"hour": 12, "minute": 24}
